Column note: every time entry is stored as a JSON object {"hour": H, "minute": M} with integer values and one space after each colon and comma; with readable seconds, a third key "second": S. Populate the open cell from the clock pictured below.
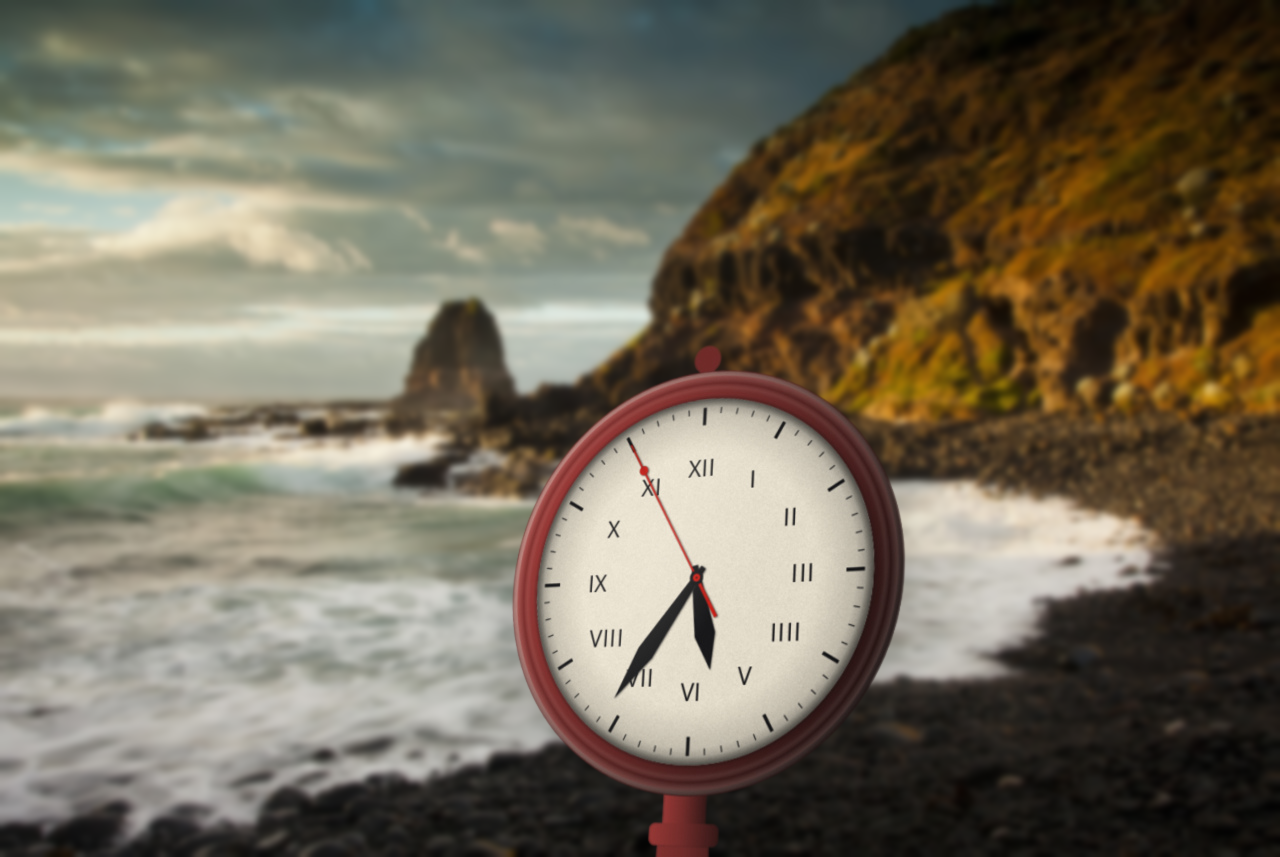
{"hour": 5, "minute": 35, "second": 55}
